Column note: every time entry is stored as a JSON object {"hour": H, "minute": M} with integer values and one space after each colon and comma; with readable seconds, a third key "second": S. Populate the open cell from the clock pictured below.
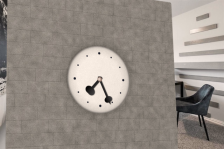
{"hour": 7, "minute": 26}
